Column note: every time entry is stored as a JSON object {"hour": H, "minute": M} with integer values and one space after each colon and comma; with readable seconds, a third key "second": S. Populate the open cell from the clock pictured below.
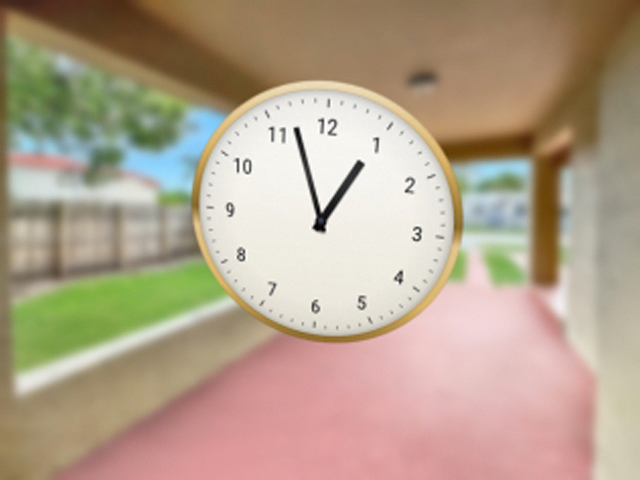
{"hour": 12, "minute": 57}
